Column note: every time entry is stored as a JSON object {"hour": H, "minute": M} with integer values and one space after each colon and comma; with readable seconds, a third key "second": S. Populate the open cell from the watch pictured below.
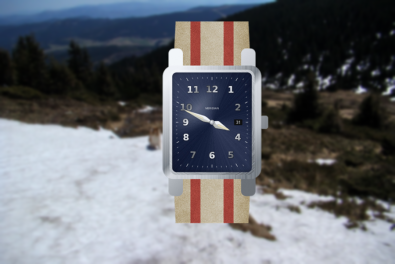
{"hour": 3, "minute": 49}
